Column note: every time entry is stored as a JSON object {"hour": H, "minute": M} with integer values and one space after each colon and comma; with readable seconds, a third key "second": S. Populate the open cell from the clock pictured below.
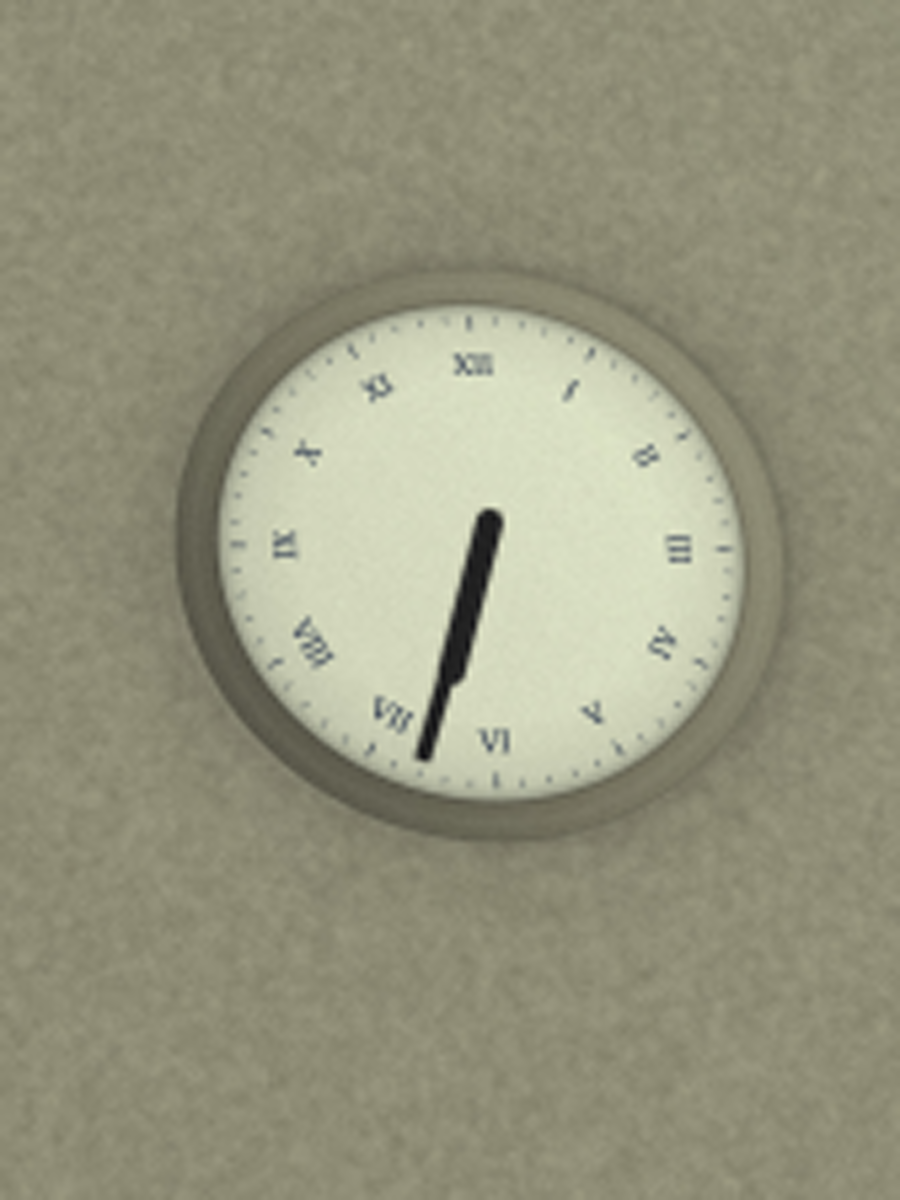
{"hour": 6, "minute": 33}
